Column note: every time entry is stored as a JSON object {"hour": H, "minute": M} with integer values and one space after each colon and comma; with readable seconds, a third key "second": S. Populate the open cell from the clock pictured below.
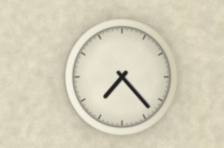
{"hour": 7, "minute": 23}
